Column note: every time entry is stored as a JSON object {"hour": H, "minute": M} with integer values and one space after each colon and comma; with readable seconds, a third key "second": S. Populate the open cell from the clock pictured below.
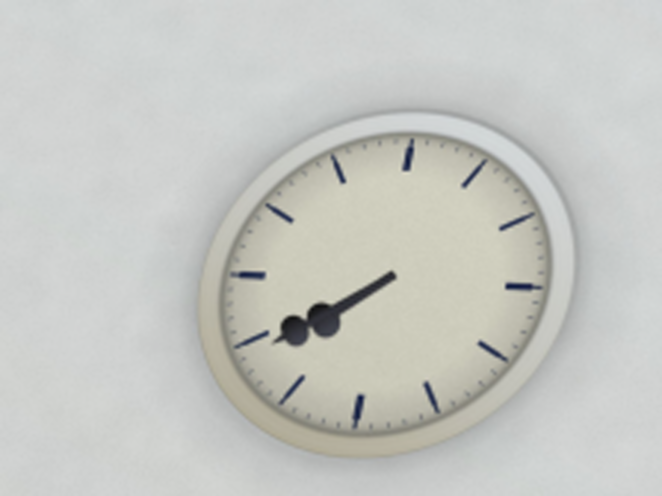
{"hour": 7, "minute": 39}
